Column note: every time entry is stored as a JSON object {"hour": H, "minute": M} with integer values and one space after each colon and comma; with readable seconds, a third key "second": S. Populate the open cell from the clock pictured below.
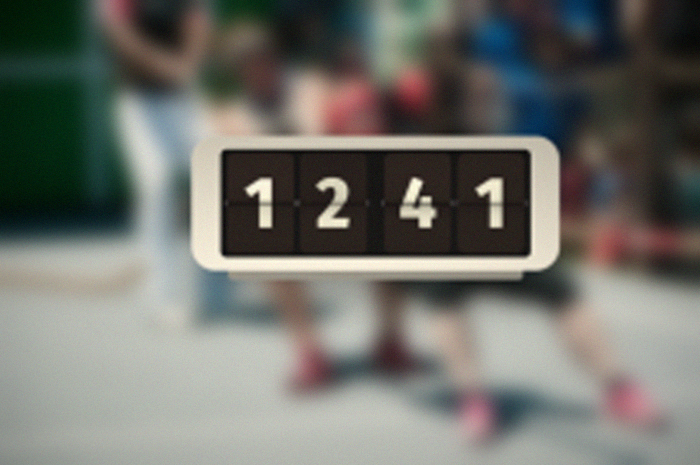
{"hour": 12, "minute": 41}
